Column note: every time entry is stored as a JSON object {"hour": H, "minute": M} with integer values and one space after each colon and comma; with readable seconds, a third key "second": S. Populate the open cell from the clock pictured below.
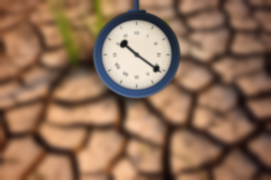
{"hour": 10, "minute": 21}
